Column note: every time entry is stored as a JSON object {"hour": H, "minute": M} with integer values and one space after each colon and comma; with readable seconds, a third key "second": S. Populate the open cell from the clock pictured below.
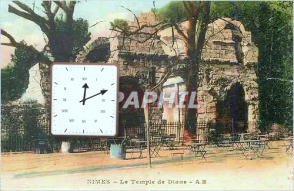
{"hour": 12, "minute": 11}
